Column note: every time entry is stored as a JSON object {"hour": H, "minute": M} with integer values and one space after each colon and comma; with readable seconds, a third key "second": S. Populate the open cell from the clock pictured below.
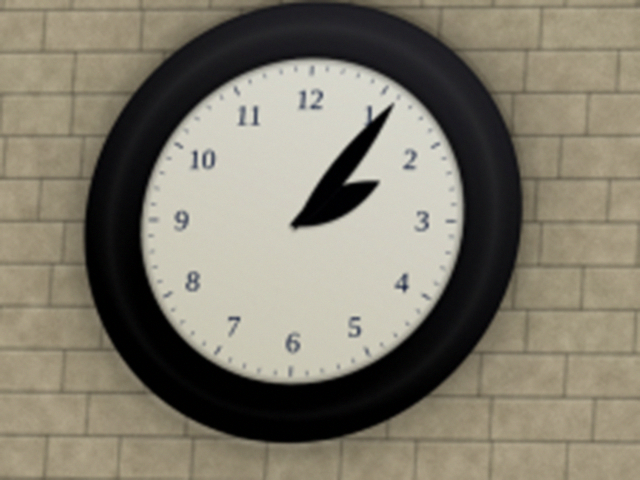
{"hour": 2, "minute": 6}
